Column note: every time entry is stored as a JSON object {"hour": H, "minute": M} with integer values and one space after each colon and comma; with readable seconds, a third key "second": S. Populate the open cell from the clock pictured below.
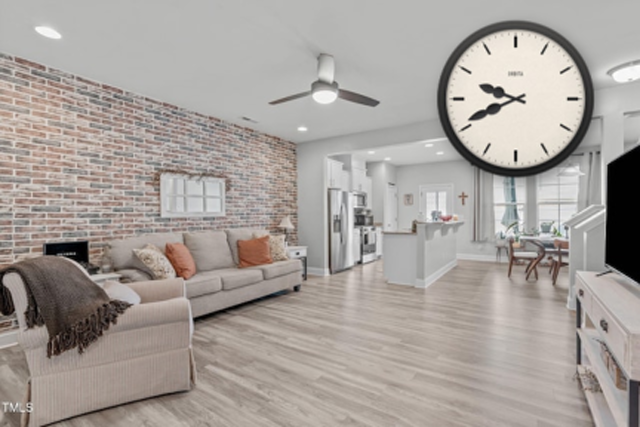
{"hour": 9, "minute": 41}
